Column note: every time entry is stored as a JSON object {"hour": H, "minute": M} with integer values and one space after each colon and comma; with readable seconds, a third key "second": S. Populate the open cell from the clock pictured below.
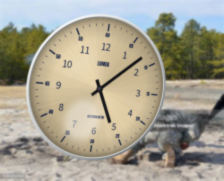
{"hour": 5, "minute": 8}
